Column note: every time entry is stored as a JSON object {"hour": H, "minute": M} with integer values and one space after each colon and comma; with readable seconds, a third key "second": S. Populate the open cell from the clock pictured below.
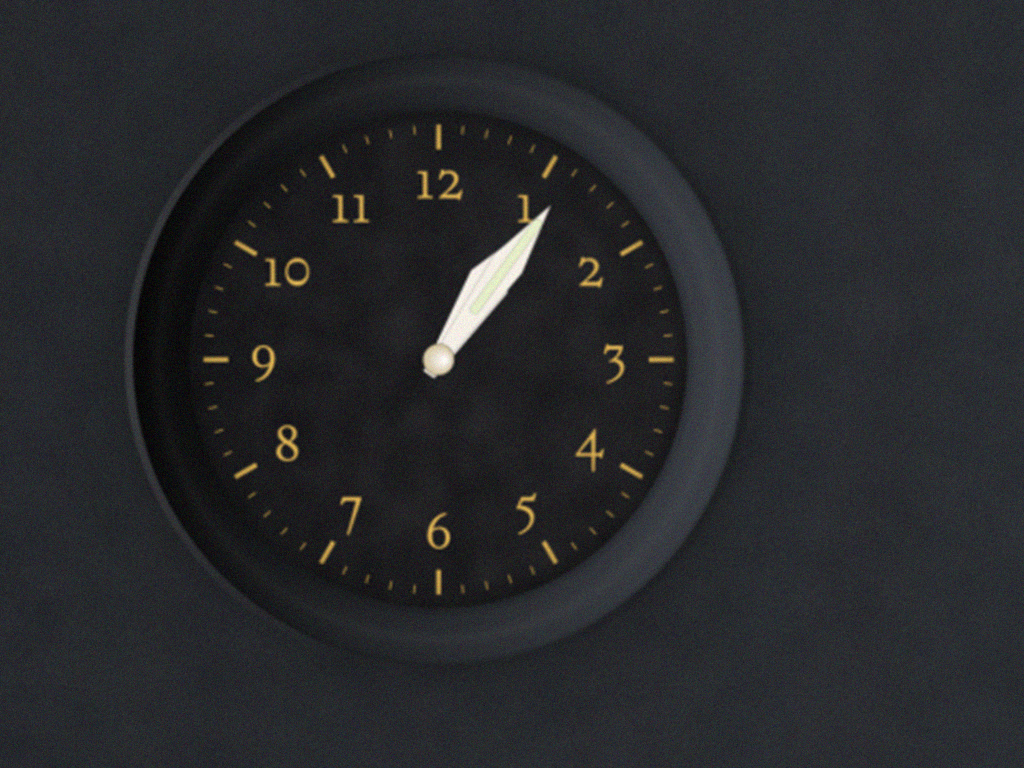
{"hour": 1, "minute": 6}
